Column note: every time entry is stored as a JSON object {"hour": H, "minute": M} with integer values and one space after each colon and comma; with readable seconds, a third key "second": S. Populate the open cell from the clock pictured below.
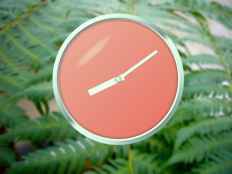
{"hour": 8, "minute": 9}
